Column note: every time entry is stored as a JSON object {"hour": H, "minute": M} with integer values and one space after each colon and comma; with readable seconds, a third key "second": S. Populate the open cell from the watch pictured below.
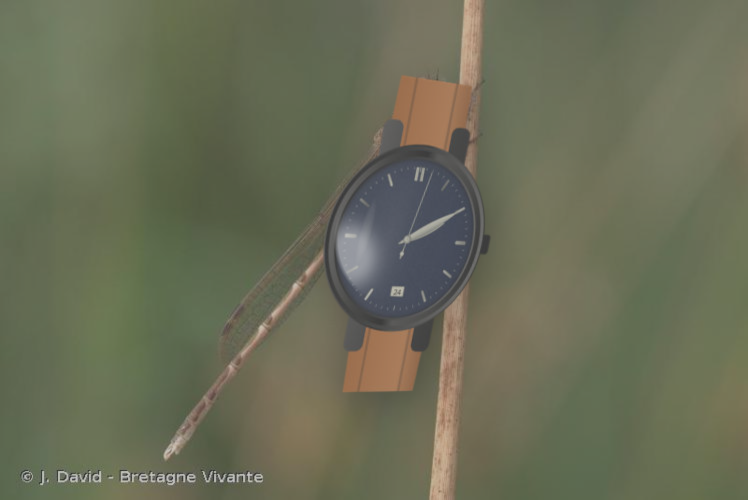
{"hour": 2, "minute": 10, "second": 2}
